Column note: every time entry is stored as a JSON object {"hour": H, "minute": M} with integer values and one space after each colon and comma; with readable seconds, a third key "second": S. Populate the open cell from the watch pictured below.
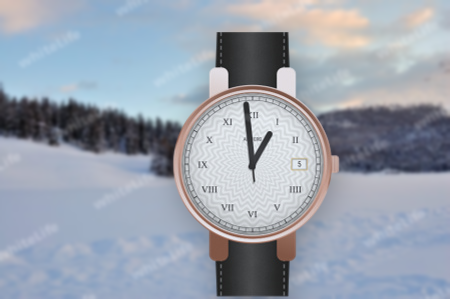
{"hour": 12, "minute": 58, "second": 59}
